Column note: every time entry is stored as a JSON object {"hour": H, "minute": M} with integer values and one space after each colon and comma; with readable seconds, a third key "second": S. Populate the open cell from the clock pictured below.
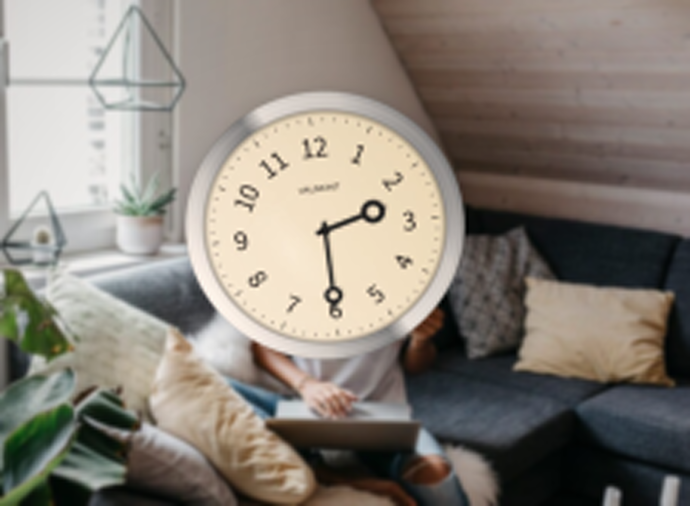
{"hour": 2, "minute": 30}
